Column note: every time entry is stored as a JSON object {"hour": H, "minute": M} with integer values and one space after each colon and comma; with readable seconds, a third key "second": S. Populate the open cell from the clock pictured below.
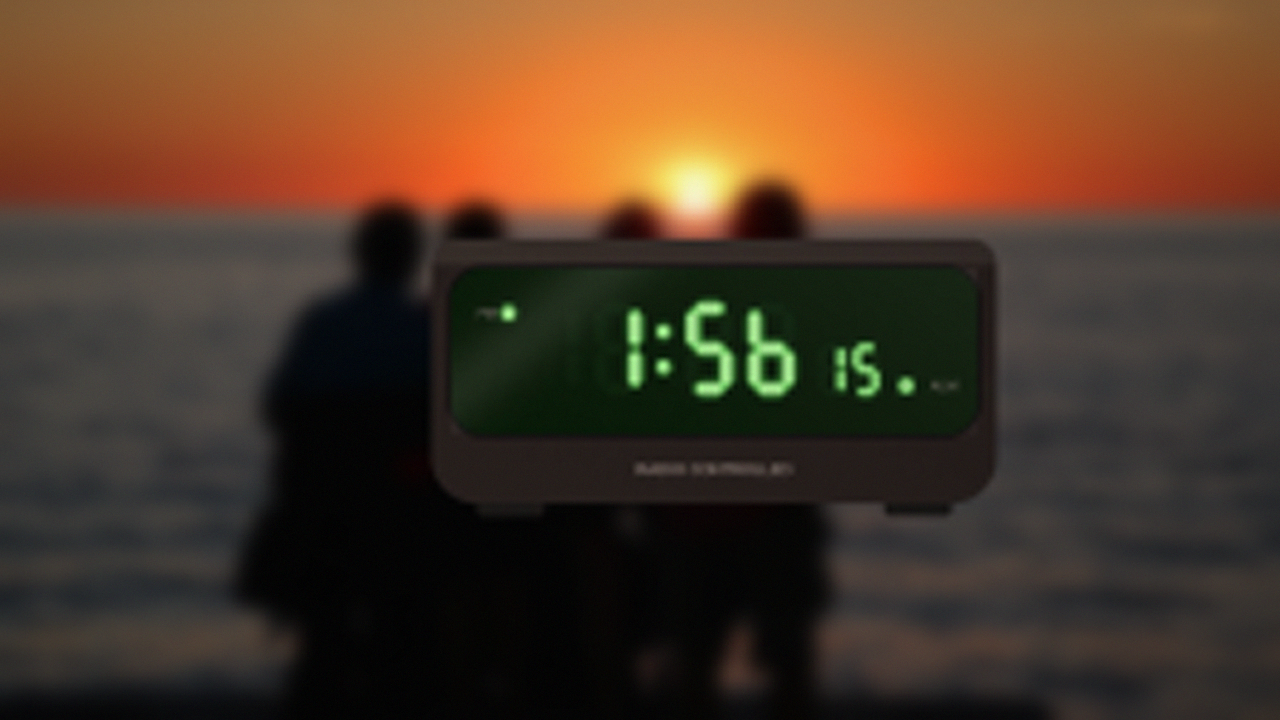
{"hour": 1, "minute": 56, "second": 15}
